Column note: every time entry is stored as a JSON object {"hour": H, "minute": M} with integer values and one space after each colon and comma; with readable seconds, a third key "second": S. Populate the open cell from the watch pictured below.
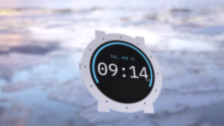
{"hour": 9, "minute": 14}
